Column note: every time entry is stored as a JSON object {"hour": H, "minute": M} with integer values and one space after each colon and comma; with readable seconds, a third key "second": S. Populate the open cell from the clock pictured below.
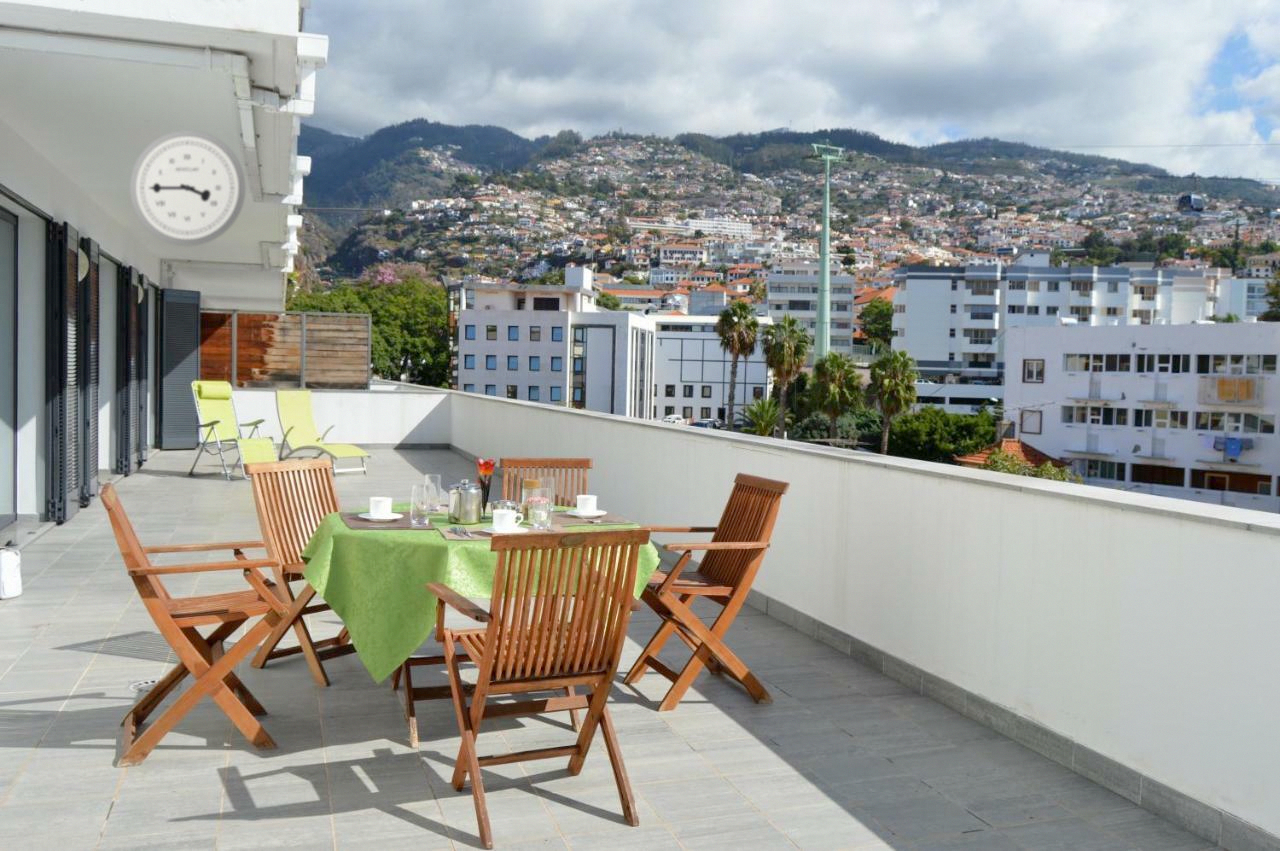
{"hour": 3, "minute": 45}
